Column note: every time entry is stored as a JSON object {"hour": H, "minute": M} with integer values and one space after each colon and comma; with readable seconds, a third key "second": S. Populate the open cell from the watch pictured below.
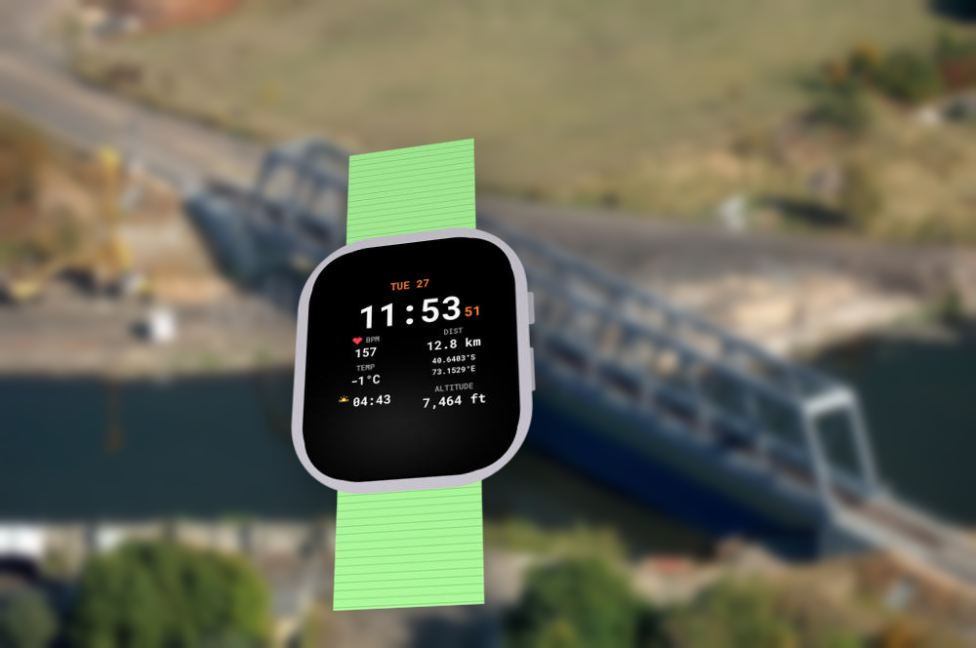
{"hour": 11, "minute": 53, "second": 51}
